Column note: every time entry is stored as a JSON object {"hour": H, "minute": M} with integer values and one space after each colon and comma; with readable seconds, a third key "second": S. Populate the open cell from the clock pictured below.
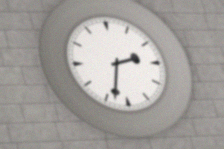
{"hour": 2, "minute": 33}
